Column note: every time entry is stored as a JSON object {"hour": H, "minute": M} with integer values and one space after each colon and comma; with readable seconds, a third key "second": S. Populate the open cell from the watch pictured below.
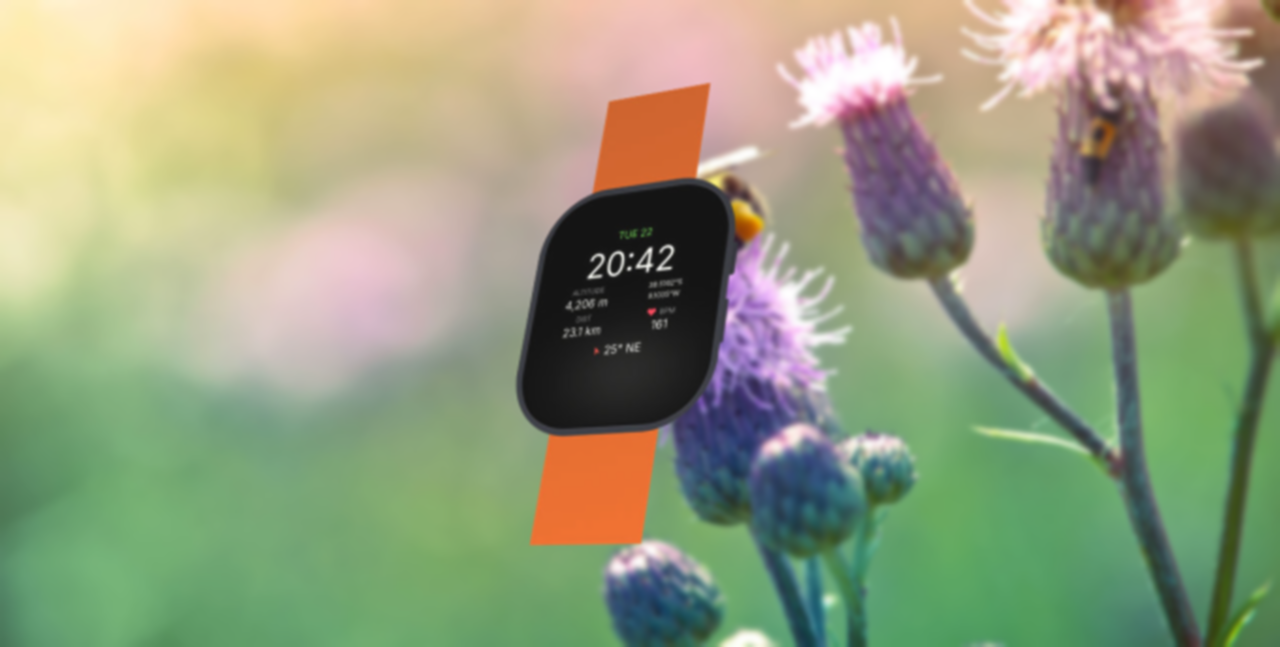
{"hour": 20, "minute": 42}
